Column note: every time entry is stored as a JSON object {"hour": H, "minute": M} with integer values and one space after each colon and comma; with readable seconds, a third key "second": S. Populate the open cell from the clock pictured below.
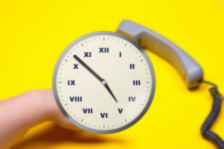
{"hour": 4, "minute": 52}
